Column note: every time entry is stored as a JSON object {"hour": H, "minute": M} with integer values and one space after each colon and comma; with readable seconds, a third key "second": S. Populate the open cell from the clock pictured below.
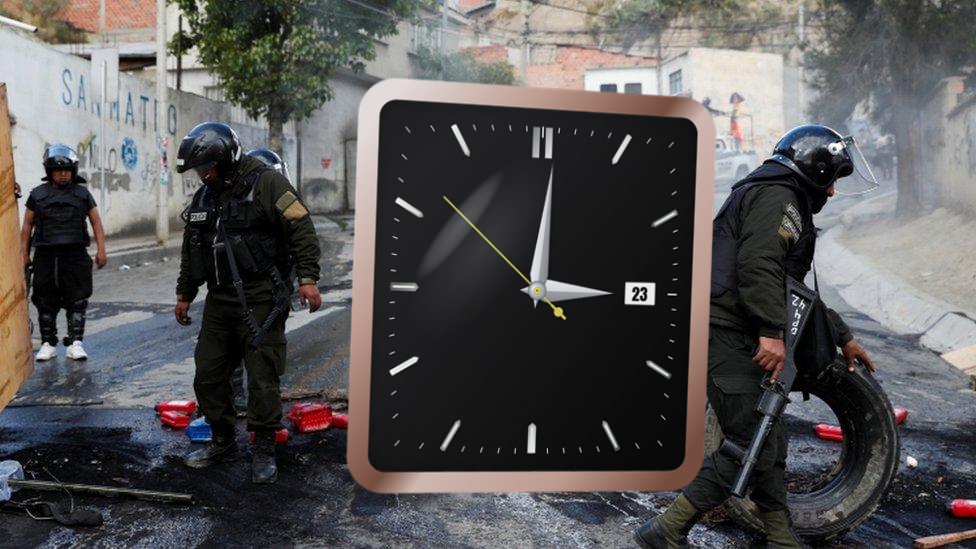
{"hour": 3, "minute": 0, "second": 52}
